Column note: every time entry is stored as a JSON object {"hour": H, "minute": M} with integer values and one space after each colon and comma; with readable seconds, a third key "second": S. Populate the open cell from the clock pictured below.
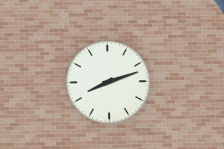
{"hour": 8, "minute": 12}
